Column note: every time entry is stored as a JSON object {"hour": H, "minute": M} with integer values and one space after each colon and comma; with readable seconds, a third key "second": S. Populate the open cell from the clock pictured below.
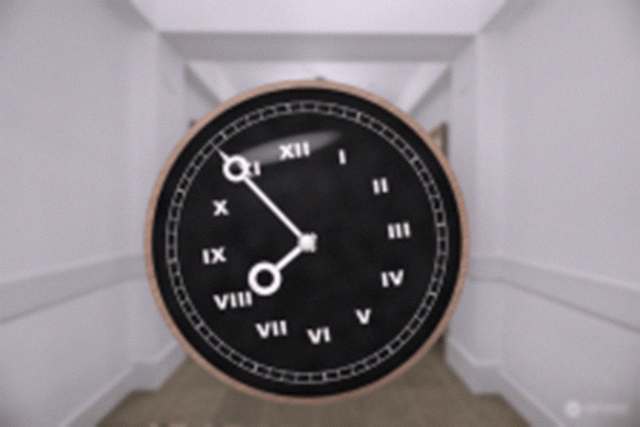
{"hour": 7, "minute": 54}
